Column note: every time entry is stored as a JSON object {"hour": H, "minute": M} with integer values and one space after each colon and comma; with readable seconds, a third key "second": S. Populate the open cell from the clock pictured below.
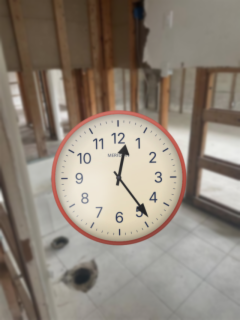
{"hour": 12, "minute": 24}
